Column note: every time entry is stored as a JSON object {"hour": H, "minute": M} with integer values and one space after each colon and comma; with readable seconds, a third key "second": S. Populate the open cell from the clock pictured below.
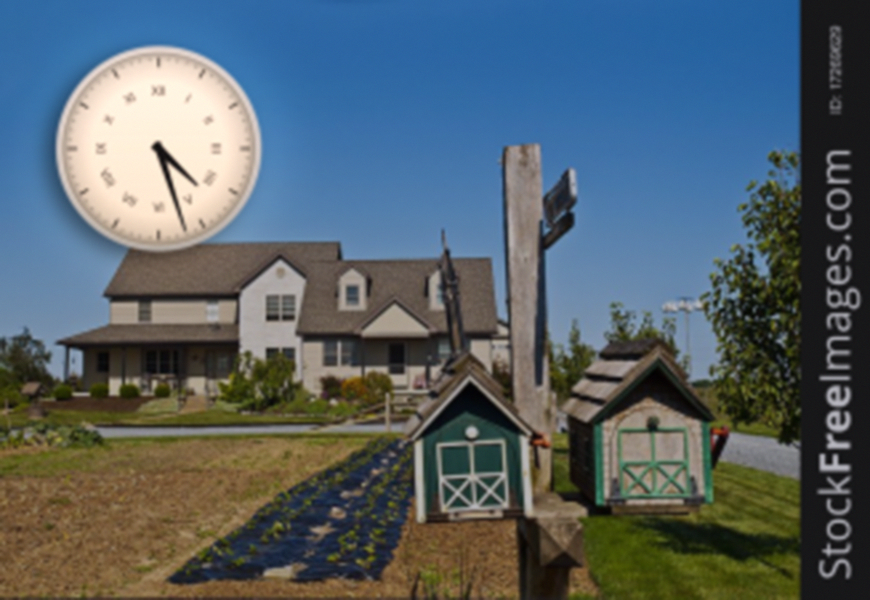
{"hour": 4, "minute": 27}
